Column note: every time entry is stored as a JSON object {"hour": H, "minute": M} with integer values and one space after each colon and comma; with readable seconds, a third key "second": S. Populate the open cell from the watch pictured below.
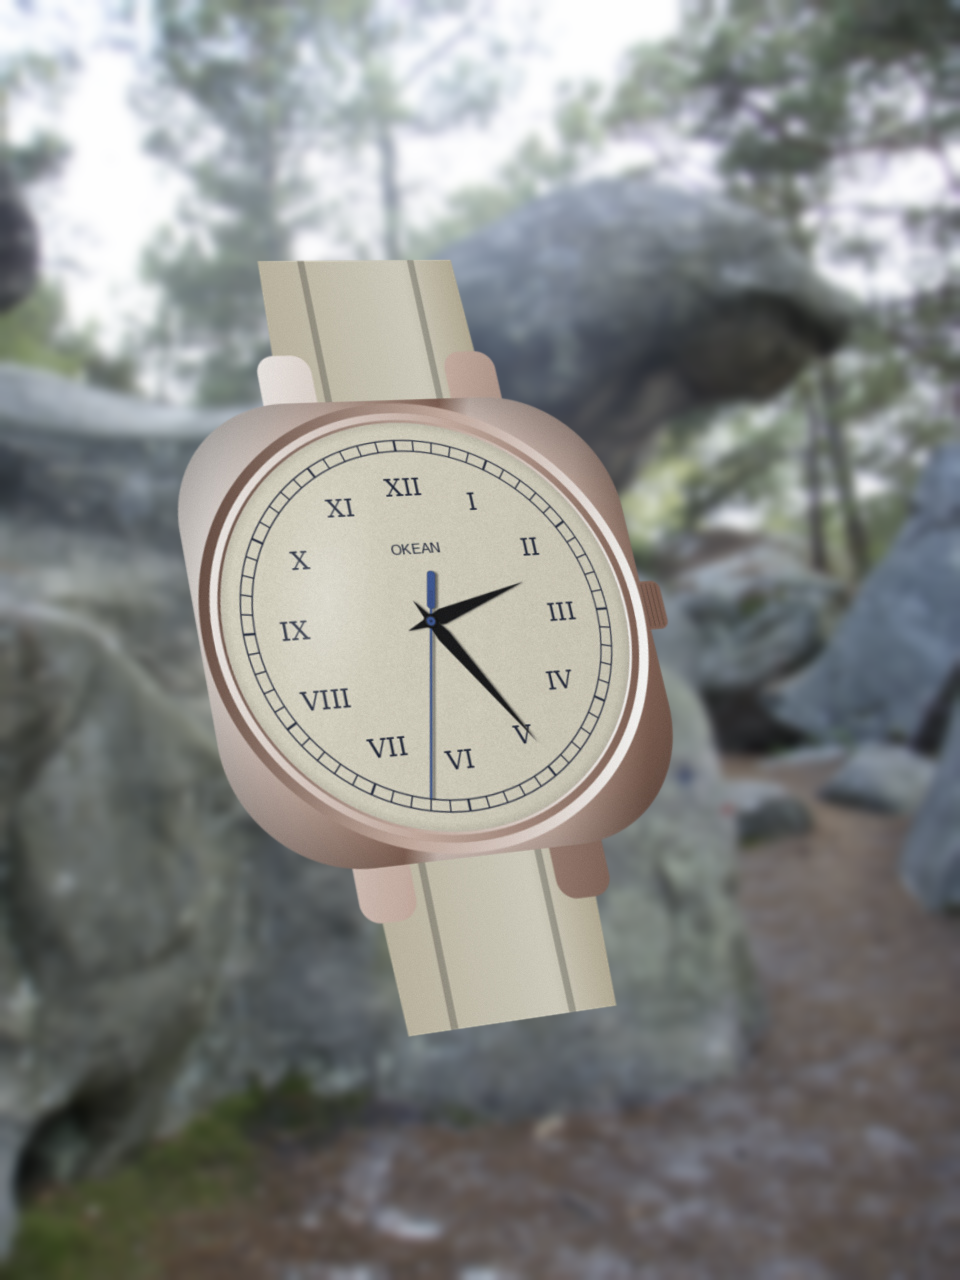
{"hour": 2, "minute": 24, "second": 32}
